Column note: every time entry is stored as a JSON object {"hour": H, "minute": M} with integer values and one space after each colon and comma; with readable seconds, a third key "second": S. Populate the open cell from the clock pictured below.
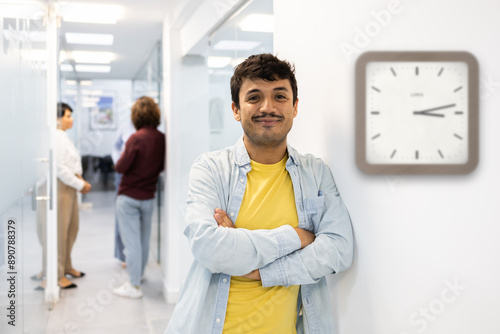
{"hour": 3, "minute": 13}
